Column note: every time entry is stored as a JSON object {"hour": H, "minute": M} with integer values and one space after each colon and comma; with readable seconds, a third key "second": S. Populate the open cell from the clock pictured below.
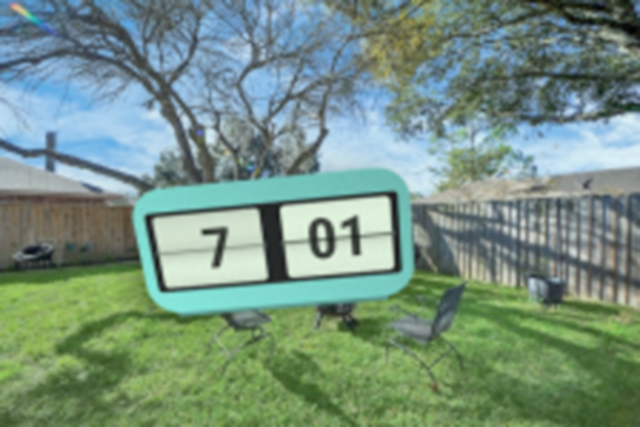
{"hour": 7, "minute": 1}
